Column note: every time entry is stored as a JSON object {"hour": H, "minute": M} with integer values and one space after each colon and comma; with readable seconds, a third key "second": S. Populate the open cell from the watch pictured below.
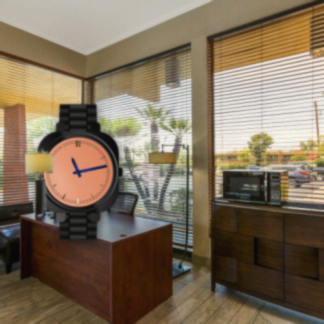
{"hour": 11, "minute": 13}
